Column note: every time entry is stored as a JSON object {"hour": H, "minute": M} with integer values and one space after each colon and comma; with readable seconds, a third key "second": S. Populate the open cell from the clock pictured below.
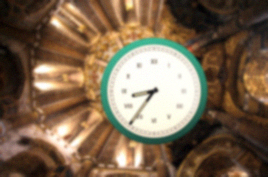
{"hour": 8, "minute": 36}
